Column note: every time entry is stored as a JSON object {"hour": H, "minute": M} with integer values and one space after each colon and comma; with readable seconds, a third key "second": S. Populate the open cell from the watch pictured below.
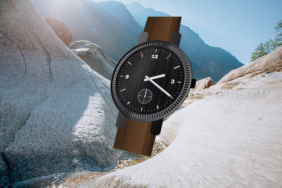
{"hour": 2, "minute": 20}
